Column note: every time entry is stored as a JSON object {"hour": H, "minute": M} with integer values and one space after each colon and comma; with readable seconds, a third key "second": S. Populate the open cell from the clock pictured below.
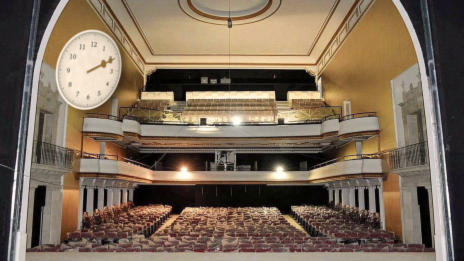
{"hour": 2, "minute": 11}
